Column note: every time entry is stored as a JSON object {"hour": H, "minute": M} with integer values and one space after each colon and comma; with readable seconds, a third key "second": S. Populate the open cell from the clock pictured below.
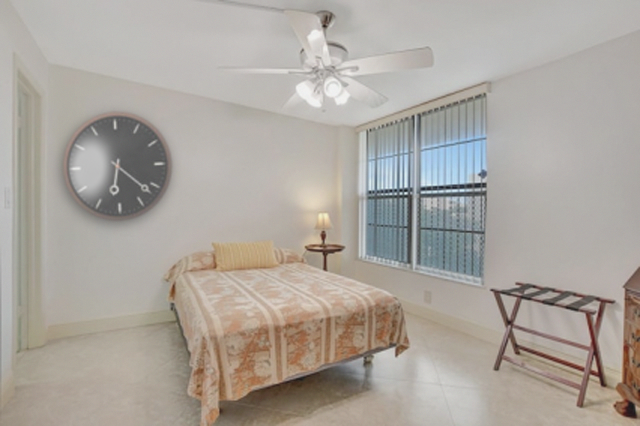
{"hour": 6, "minute": 22}
